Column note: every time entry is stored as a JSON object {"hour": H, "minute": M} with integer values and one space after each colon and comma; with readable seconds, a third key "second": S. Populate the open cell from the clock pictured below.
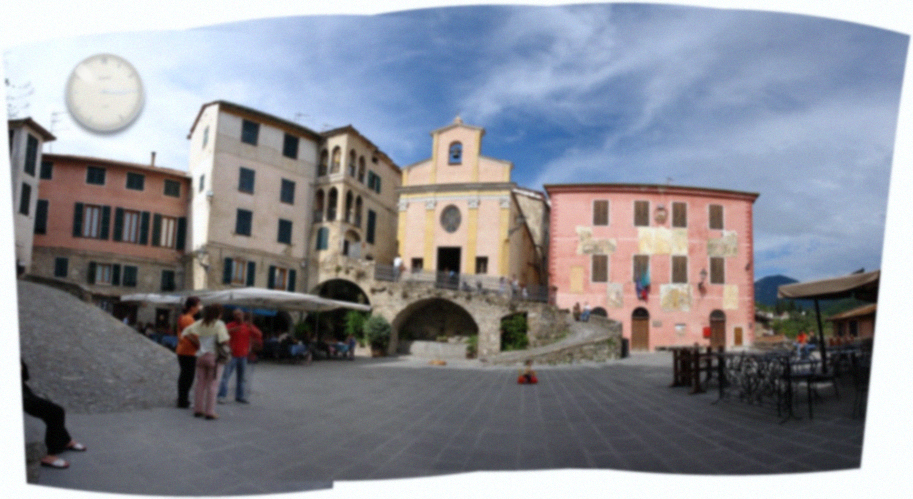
{"hour": 3, "minute": 15}
